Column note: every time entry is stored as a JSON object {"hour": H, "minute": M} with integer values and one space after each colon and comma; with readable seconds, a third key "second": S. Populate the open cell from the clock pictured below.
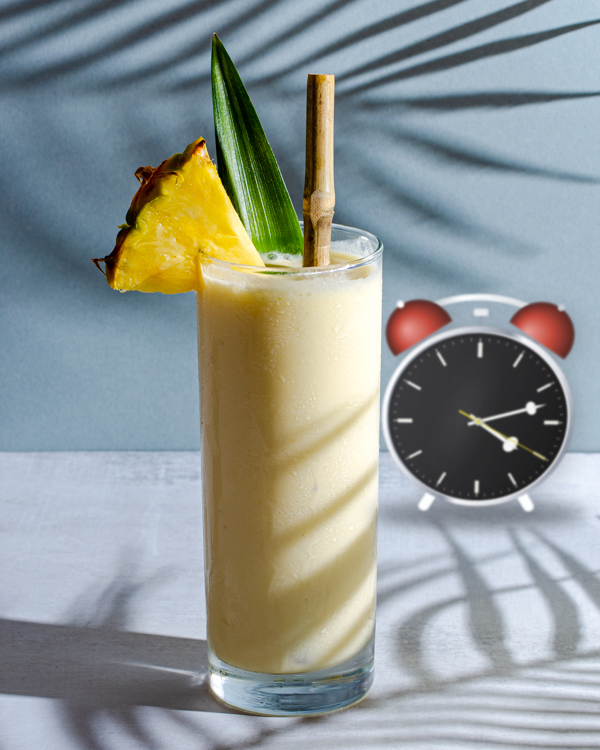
{"hour": 4, "minute": 12, "second": 20}
